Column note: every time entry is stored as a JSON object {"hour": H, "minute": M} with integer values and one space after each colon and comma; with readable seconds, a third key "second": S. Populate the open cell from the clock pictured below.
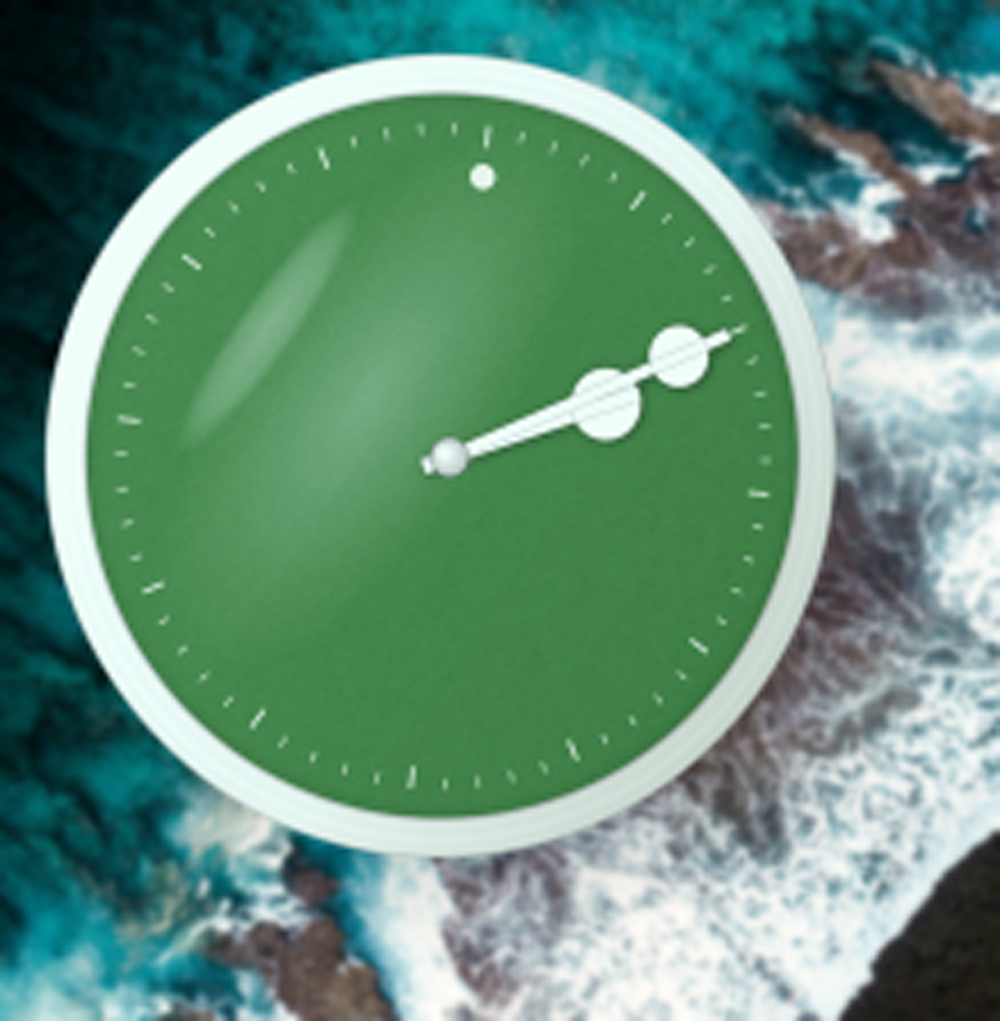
{"hour": 2, "minute": 10}
